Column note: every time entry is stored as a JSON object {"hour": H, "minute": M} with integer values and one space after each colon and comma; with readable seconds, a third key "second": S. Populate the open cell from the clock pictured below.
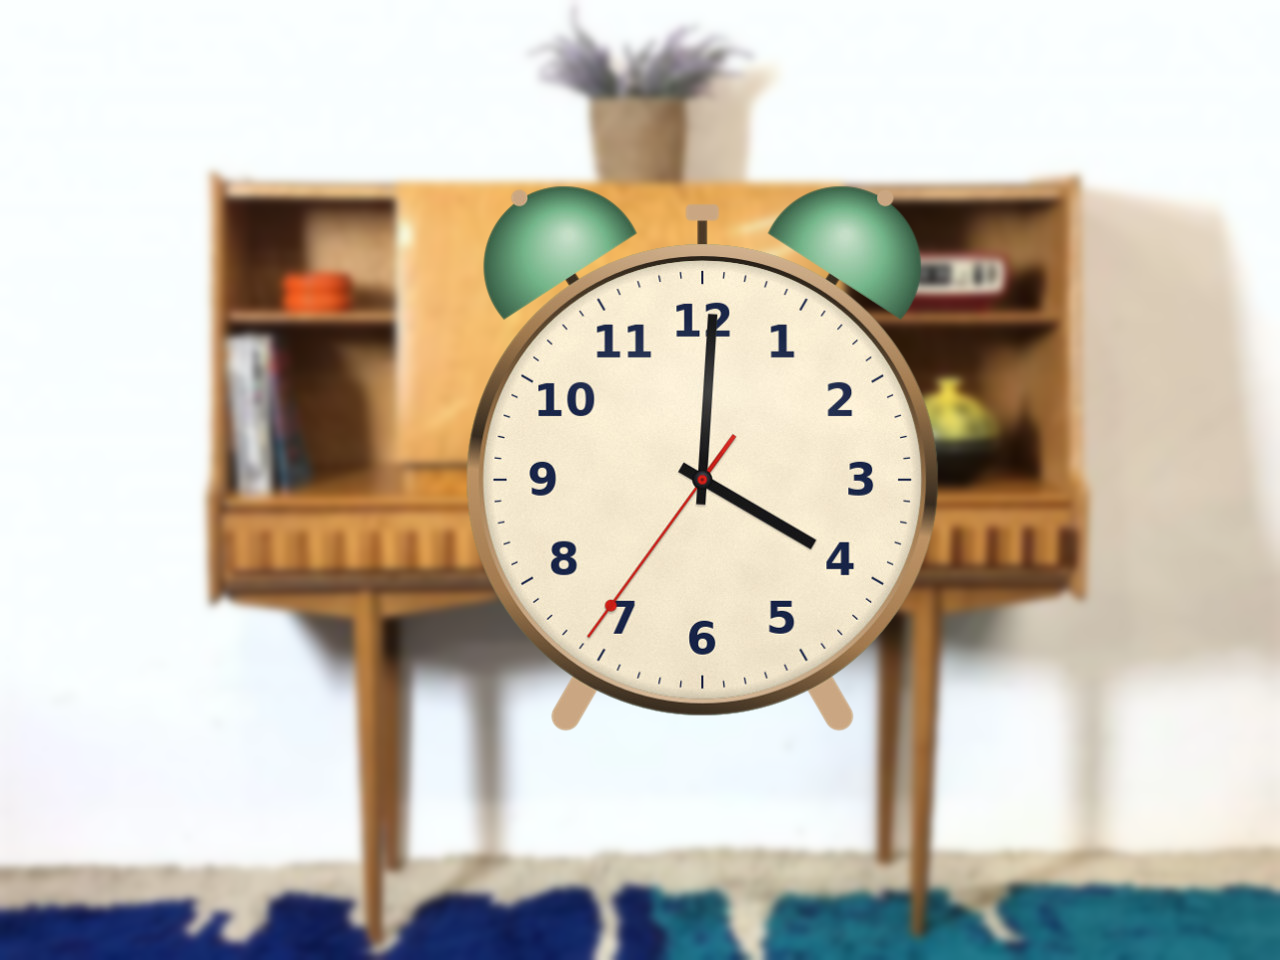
{"hour": 4, "minute": 0, "second": 36}
